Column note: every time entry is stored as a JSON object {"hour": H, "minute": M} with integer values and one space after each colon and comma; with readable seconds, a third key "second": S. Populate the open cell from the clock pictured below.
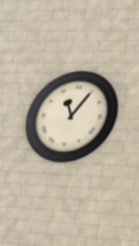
{"hour": 11, "minute": 5}
